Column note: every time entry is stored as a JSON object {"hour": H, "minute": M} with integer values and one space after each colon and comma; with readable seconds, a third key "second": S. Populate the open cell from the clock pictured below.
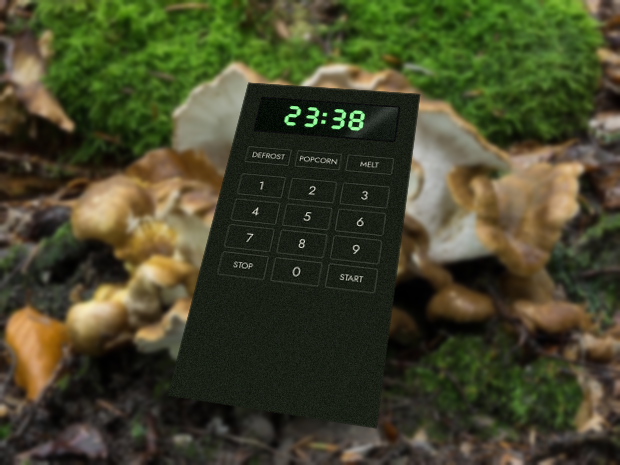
{"hour": 23, "minute": 38}
